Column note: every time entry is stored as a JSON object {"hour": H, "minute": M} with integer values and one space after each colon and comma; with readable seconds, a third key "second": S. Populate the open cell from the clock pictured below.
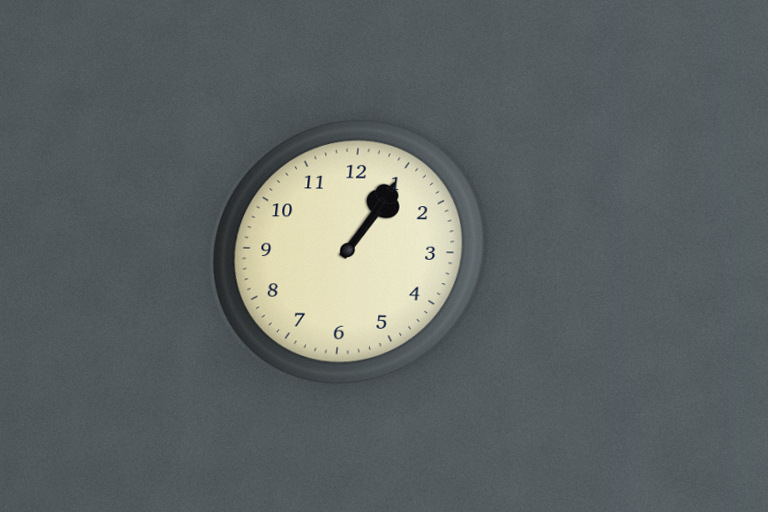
{"hour": 1, "minute": 5}
